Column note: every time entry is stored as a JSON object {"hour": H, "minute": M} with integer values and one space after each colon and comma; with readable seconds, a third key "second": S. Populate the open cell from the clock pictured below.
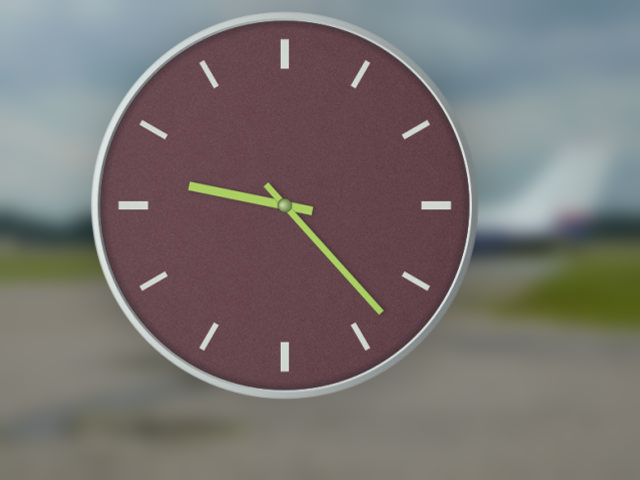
{"hour": 9, "minute": 23}
